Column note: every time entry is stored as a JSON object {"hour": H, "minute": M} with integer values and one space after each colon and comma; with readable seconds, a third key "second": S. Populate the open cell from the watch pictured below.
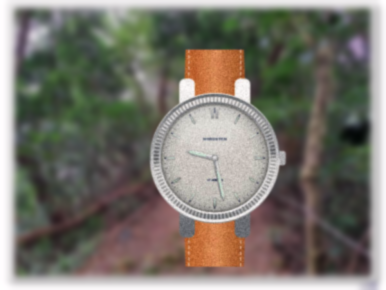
{"hour": 9, "minute": 28}
